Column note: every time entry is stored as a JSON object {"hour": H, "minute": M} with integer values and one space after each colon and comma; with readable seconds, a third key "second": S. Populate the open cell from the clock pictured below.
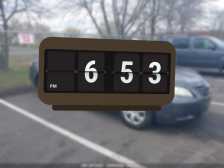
{"hour": 6, "minute": 53}
